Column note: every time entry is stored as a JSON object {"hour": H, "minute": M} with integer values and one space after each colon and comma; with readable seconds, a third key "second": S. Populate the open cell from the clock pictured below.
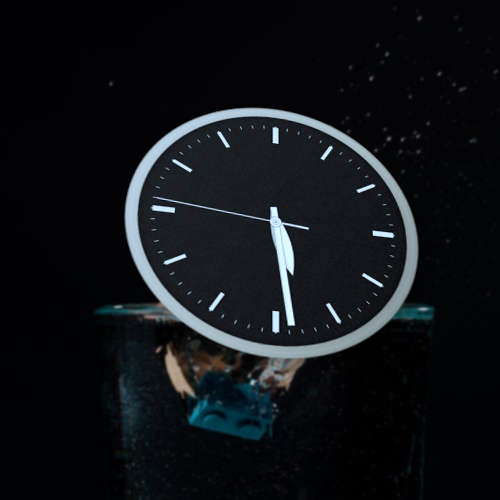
{"hour": 5, "minute": 28, "second": 46}
